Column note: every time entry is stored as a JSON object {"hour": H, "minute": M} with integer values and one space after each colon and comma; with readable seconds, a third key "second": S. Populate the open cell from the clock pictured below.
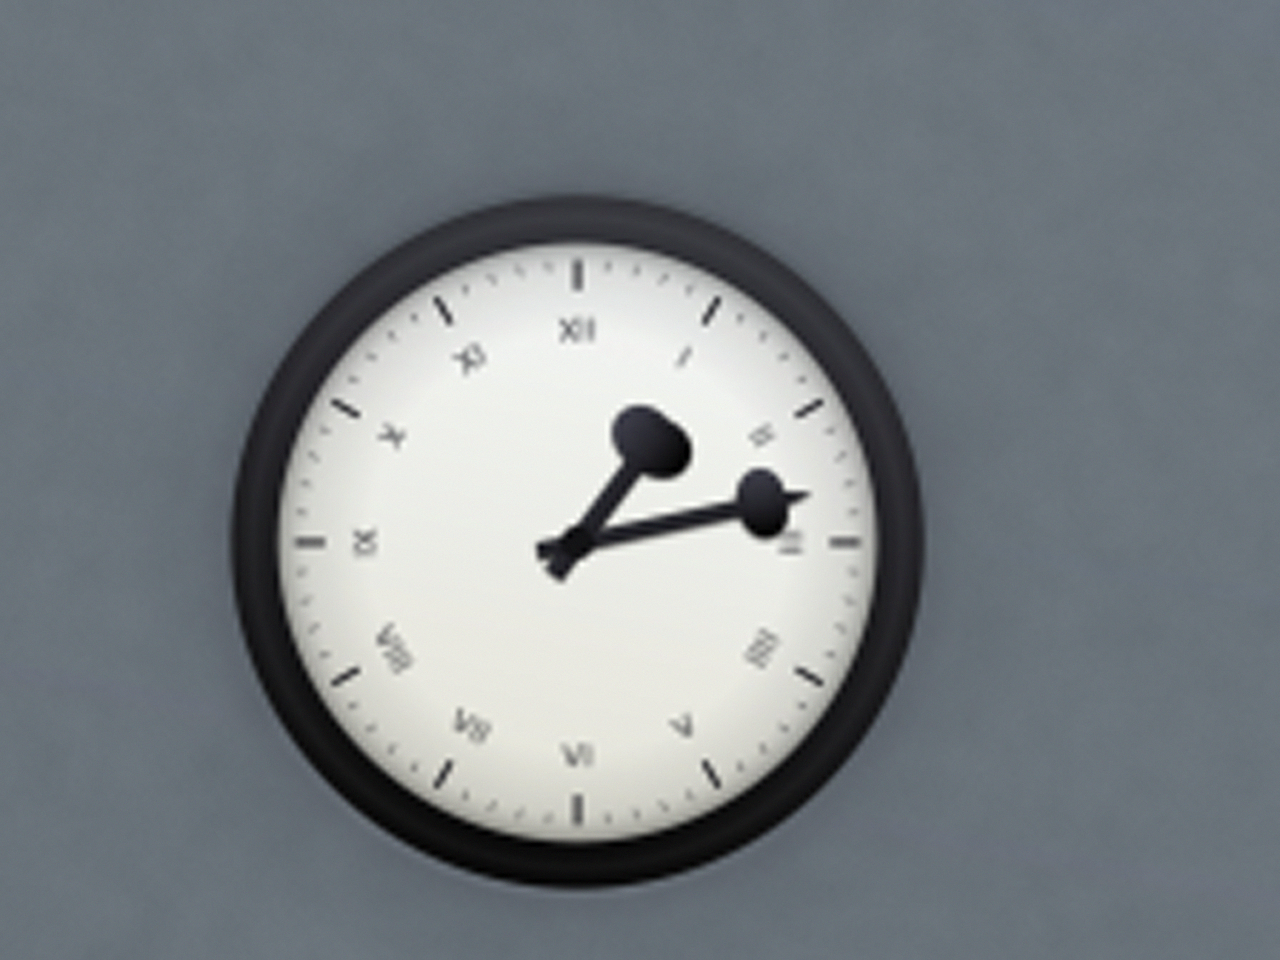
{"hour": 1, "minute": 13}
